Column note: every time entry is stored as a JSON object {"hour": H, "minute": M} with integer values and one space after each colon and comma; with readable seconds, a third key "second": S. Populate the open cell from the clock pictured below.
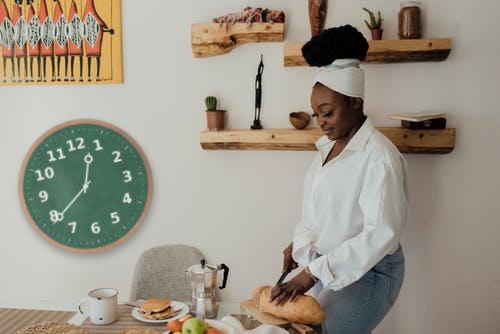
{"hour": 12, "minute": 39}
